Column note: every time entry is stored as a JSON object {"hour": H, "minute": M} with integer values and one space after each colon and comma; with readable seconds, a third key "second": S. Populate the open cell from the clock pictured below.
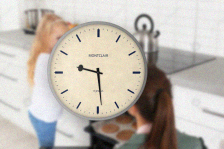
{"hour": 9, "minute": 29}
